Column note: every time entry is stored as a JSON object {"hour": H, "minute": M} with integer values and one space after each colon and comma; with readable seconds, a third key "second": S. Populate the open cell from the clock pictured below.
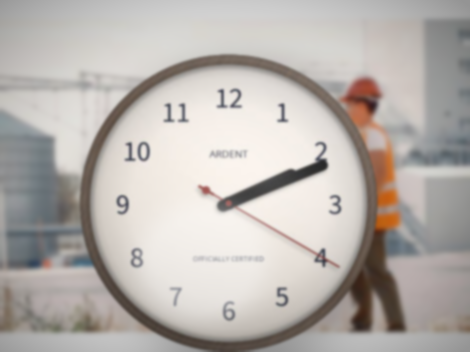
{"hour": 2, "minute": 11, "second": 20}
